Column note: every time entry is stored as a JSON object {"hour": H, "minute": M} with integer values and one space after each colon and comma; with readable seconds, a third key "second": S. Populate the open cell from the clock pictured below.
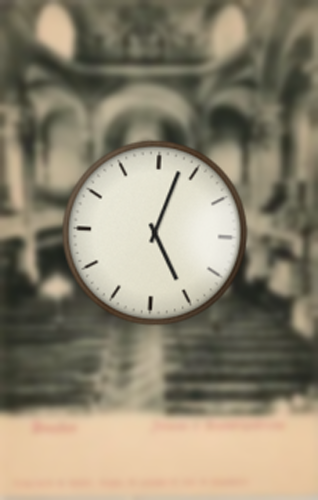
{"hour": 5, "minute": 3}
